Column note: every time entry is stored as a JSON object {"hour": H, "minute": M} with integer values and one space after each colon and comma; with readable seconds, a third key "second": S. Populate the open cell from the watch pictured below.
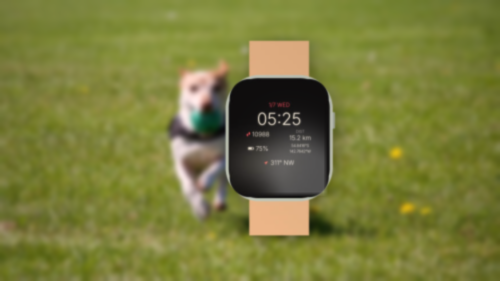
{"hour": 5, "minute": 25}
